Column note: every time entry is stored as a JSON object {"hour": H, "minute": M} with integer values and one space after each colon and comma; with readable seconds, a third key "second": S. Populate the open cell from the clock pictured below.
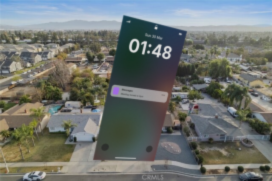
{"hour": 1, "minute": 48}
